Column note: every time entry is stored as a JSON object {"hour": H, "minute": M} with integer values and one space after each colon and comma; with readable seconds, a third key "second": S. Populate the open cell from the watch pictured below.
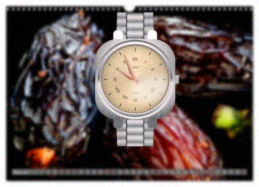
{"hour": 9, "minute": 56}
